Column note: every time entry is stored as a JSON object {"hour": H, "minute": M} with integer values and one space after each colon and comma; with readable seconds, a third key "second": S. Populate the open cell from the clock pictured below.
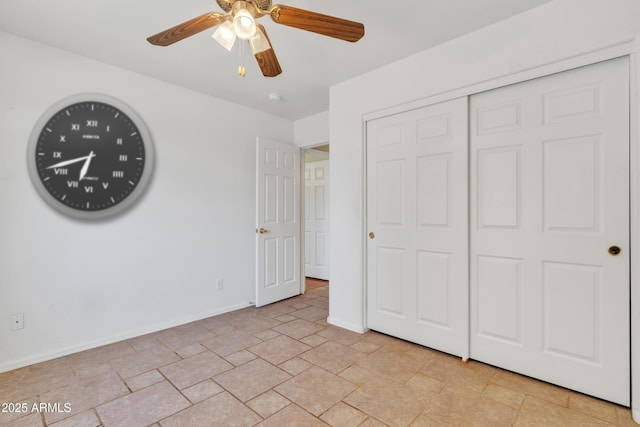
{"hour": 6, "minute": 42}
